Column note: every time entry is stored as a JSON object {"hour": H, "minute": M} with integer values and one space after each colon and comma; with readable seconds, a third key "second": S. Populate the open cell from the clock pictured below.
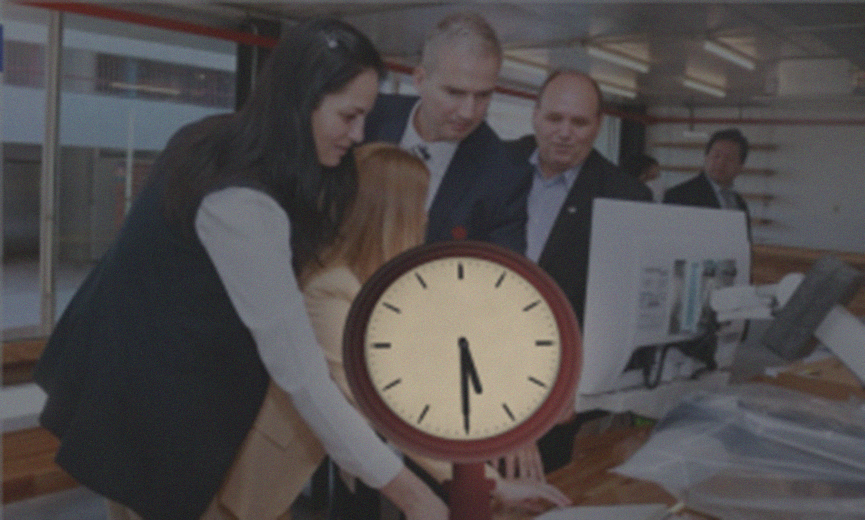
{"hour": 5, "minute": 30}
